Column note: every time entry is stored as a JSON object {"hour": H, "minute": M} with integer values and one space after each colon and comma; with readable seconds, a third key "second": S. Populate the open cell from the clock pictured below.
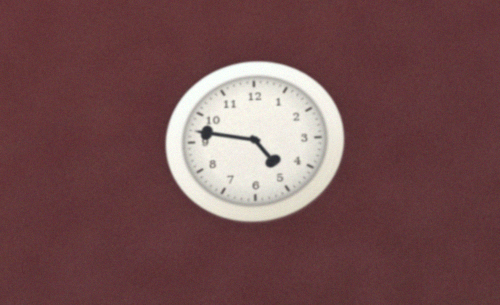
{"hour": 4, "minute": 47}
